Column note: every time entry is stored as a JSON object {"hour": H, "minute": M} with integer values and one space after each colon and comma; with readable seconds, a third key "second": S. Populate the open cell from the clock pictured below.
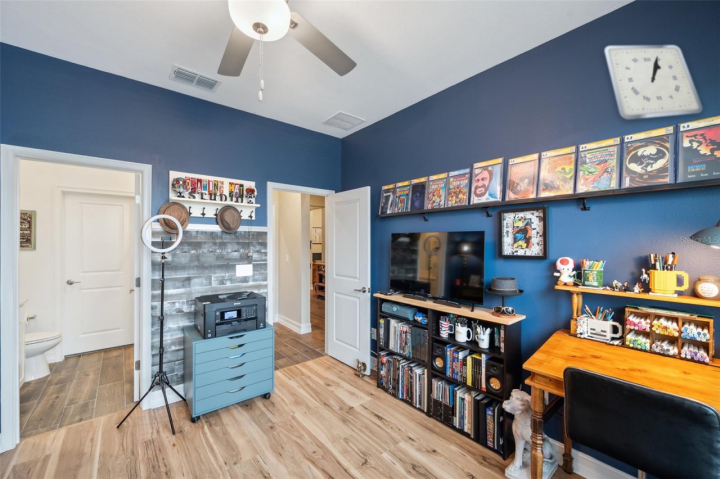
{"hour": 1, "minute": 4}
